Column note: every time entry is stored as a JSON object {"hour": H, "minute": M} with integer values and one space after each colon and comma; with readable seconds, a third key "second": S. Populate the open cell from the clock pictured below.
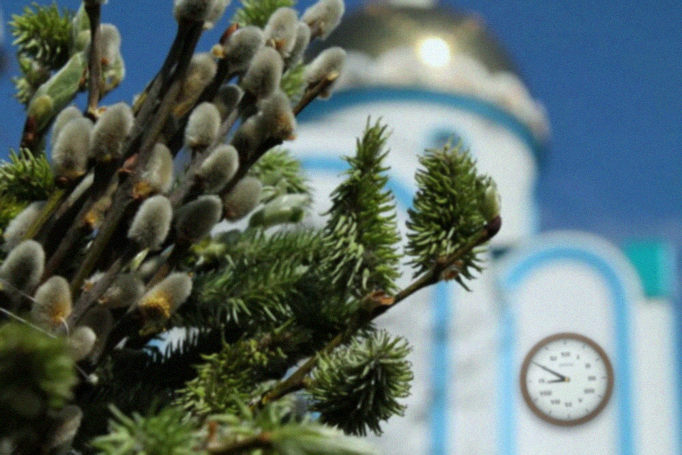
{"hour": 8, "minute": 50}
